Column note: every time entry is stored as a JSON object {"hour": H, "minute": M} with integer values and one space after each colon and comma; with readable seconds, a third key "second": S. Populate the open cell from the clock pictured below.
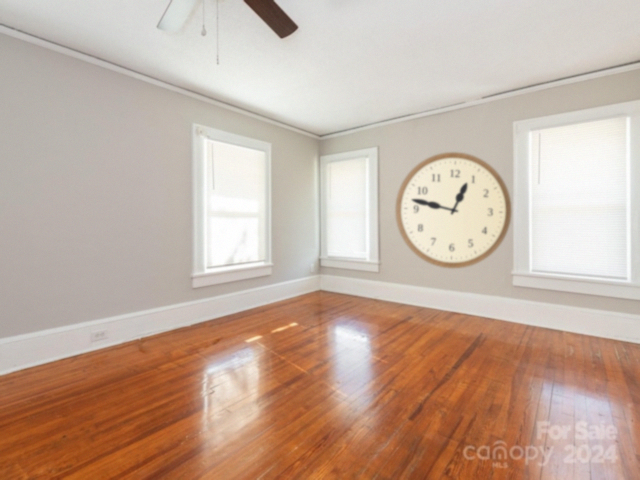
{"hour": 12, "minute": 47}
